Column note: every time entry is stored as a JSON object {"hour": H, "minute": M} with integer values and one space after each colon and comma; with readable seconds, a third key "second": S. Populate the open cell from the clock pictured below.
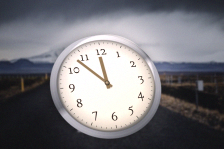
{"hour": 11, "minute": 53}
